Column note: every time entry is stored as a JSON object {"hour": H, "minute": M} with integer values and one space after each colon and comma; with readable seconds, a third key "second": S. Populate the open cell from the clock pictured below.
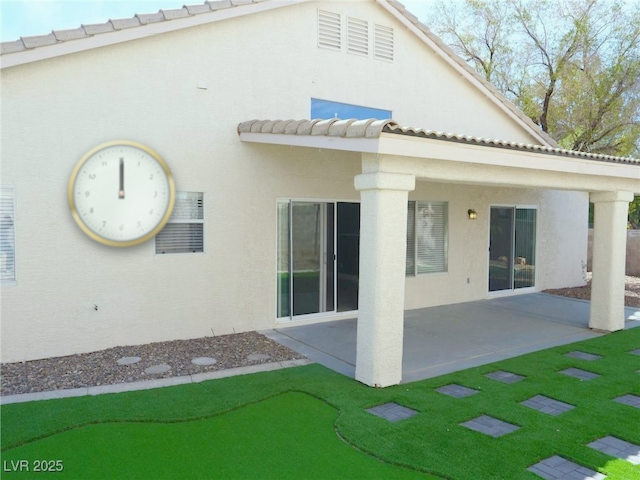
{"hour": 12, "minute": 0}
